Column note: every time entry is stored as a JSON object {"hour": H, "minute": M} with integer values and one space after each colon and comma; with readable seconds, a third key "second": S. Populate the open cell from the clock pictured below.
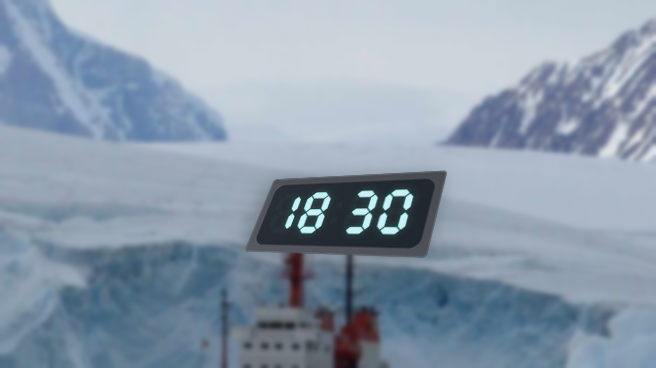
{"hour": 18, "minute": 30}
